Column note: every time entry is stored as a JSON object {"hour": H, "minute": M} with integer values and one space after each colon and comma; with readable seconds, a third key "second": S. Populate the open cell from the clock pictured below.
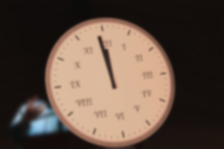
{"hour": 11, "minute": 59}
